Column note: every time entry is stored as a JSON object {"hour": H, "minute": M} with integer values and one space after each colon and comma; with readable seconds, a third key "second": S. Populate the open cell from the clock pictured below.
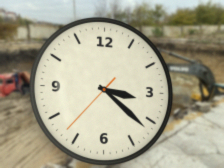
{"hour": 3, "minute": 21, "second": 37}
